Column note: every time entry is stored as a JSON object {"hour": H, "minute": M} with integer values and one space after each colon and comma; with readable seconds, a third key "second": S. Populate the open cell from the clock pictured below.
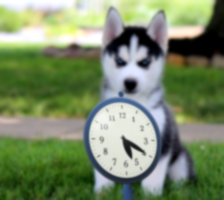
{"hour": 5, "minute": 20}
